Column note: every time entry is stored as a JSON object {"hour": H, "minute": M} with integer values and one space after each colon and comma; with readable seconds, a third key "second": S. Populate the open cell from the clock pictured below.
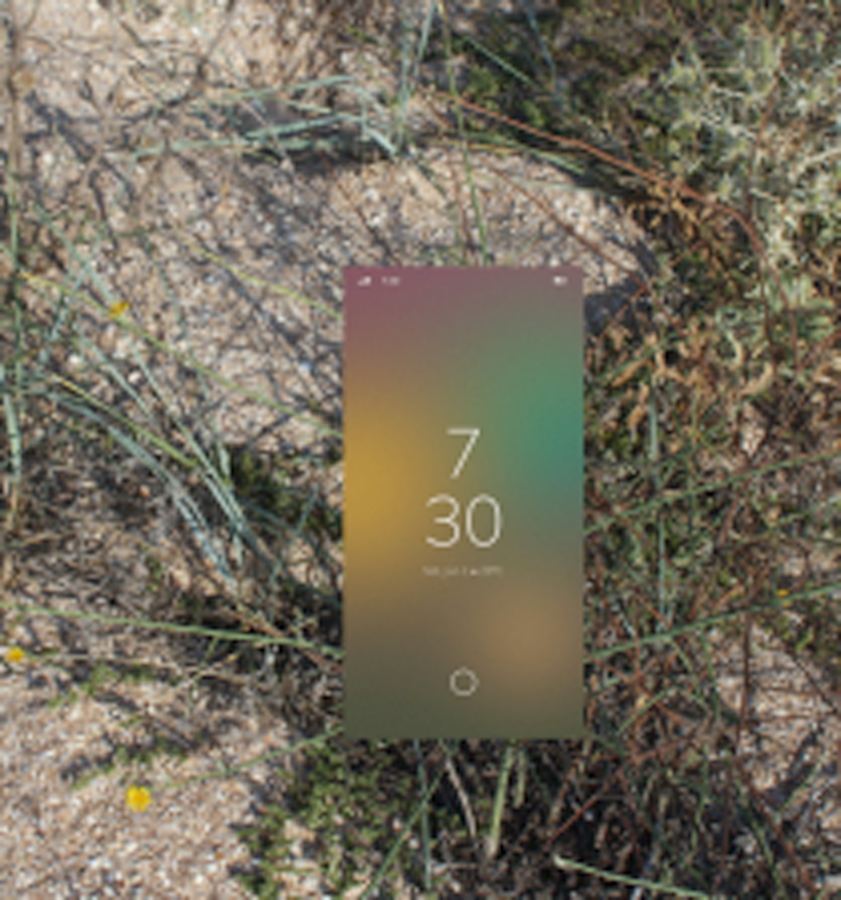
{"hour": 7, "minute": 30}
